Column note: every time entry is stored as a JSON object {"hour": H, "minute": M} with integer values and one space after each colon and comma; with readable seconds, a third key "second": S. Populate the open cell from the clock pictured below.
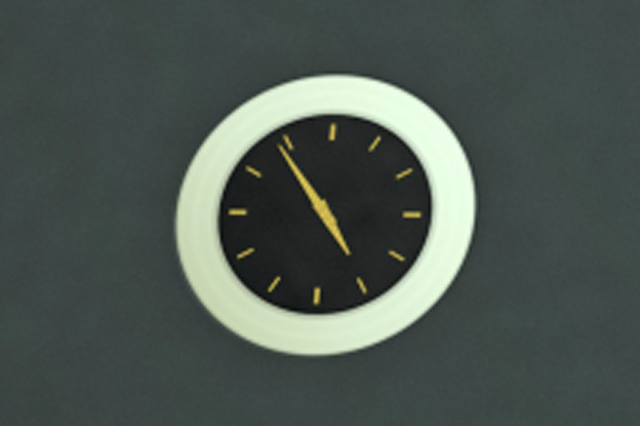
{"hour": 4, "minute": 54}
